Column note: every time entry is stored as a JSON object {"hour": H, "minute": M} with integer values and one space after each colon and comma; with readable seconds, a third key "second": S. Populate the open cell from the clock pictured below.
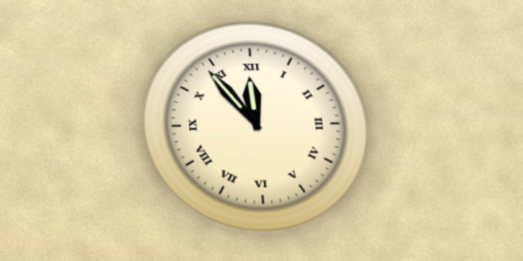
{"hour": 11, "minute": 54}
